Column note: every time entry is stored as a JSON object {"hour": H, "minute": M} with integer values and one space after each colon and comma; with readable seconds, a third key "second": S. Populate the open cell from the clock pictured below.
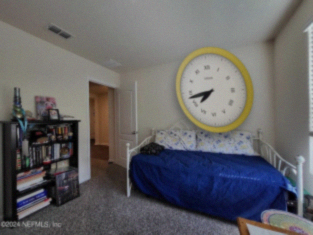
{"hour": 7, "minute": 43}
